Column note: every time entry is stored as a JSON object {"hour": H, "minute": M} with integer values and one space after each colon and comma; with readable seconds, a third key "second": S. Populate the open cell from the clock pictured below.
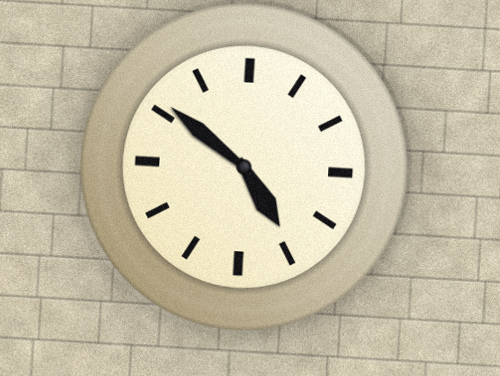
{"hour": 4, "minute": 51}
